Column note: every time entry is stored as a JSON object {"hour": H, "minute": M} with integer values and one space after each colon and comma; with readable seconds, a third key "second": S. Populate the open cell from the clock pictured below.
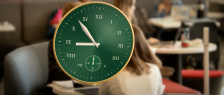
{"hour": 8, "minute": 53}
